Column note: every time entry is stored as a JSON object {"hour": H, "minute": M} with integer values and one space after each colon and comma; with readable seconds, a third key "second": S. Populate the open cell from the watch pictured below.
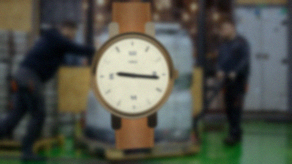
{"hour": 9, "minute": 16}
